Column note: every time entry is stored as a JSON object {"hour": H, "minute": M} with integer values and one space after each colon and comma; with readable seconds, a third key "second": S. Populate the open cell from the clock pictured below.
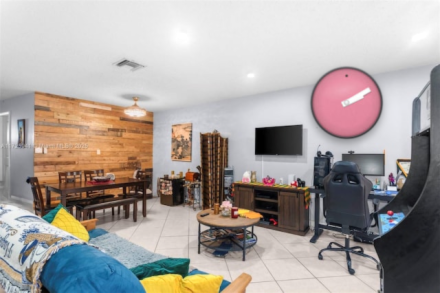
{"hour": 2, "minute": 10}
